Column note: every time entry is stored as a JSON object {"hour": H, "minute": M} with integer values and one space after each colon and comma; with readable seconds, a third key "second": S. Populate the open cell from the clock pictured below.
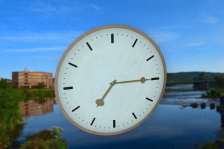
{"hour": 7, "minute": 15}
